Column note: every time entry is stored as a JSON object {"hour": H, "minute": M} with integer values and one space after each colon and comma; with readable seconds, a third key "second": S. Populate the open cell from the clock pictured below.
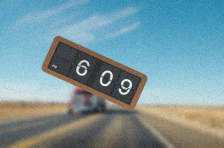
{"hour": 6, "minute": 9}
